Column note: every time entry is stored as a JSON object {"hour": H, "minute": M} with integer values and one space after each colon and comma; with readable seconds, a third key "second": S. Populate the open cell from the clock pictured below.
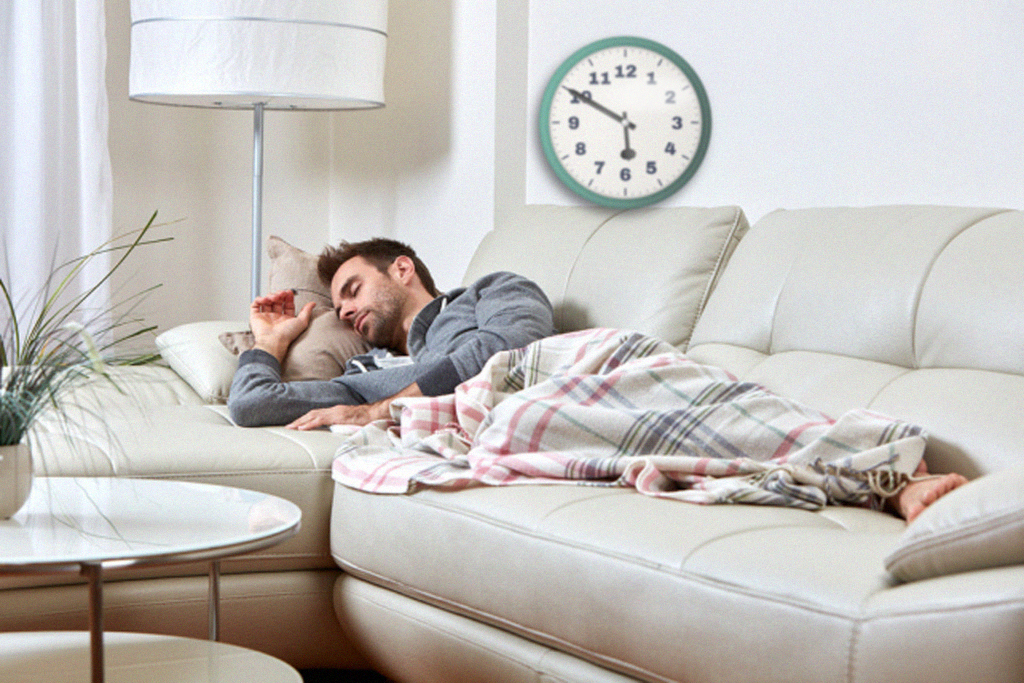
{"hour": 5, "minute": 50}
